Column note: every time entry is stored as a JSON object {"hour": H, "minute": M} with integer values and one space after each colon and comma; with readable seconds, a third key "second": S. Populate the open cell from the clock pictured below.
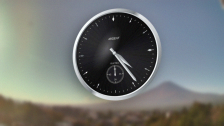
{"hour": 4, "minute": 24}
